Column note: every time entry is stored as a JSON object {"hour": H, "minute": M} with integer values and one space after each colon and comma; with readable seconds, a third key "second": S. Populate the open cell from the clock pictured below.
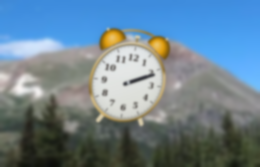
{"hour": 2, "minute": 11}
